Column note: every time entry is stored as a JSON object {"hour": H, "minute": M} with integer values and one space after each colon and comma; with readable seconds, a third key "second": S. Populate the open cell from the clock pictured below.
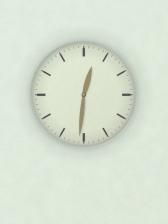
{"hour": 12, "minute": 31}
